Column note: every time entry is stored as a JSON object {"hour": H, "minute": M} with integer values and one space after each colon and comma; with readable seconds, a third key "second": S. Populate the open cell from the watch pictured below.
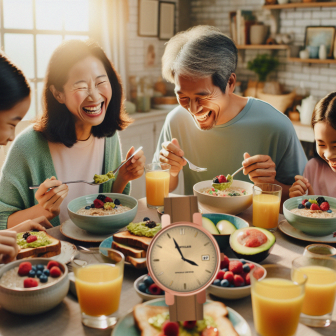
{"hour": 3, "minute": 56}
